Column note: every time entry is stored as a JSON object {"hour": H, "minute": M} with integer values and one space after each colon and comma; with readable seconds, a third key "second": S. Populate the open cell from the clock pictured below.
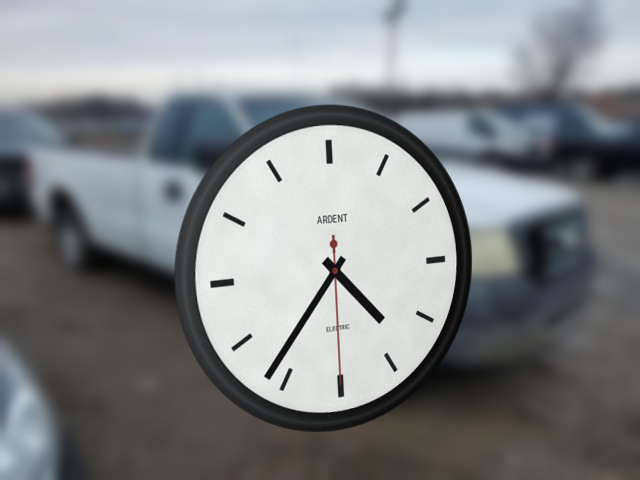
{"hour": 4, "minute": 36, "second": 30}
